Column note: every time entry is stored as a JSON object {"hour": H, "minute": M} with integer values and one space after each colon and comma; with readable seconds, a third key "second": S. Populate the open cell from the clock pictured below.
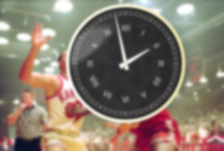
{"hour": 1, "minute": 58}
